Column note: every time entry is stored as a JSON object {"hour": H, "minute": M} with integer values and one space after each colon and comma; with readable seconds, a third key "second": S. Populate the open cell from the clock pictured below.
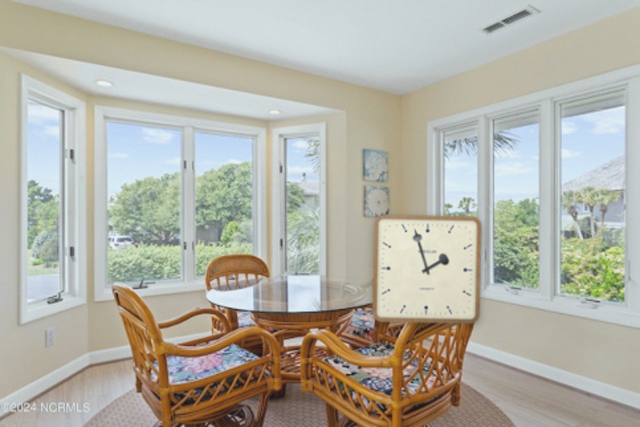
{"hour": 1, "minute": 57}
